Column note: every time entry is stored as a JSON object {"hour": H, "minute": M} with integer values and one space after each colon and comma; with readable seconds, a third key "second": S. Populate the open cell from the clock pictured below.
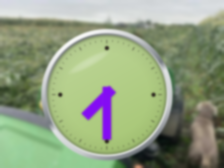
{"hour": 7, "minute": 30}
